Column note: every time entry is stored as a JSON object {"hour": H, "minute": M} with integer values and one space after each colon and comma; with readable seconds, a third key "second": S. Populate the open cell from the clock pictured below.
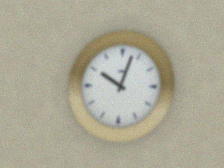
{"hour": 10, "minute": 3}
